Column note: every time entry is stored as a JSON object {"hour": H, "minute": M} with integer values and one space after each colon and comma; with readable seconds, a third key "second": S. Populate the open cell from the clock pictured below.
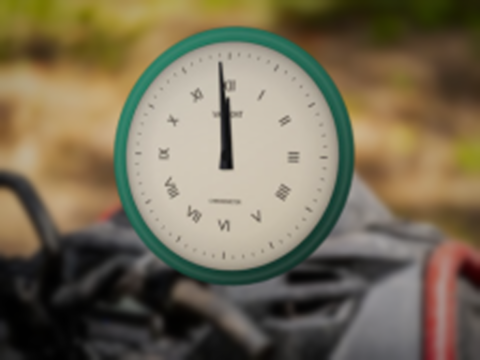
{"hour": 11, "minute": 59}
